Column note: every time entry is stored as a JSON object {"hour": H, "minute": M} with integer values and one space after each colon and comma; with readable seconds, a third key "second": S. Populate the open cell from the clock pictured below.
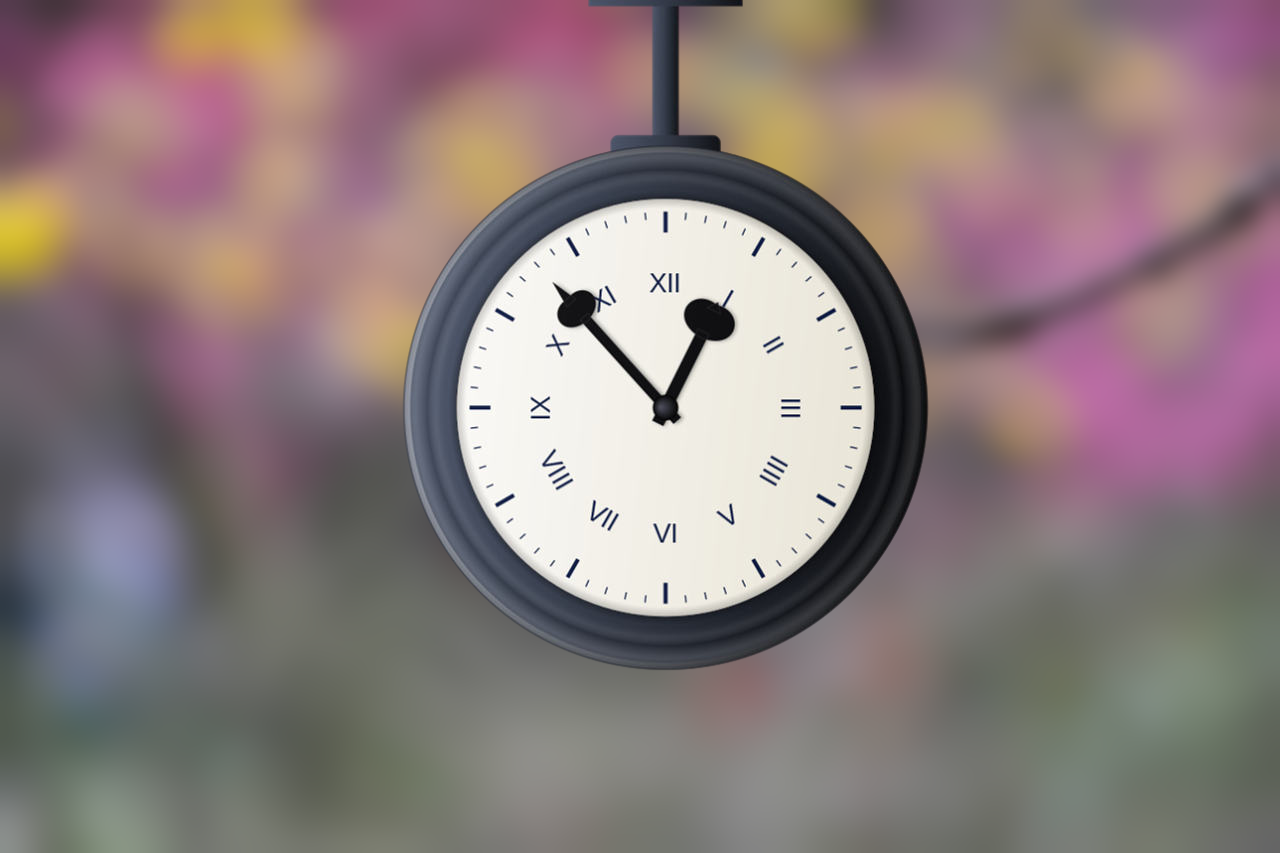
{"hour": 12, "minute": 53}
